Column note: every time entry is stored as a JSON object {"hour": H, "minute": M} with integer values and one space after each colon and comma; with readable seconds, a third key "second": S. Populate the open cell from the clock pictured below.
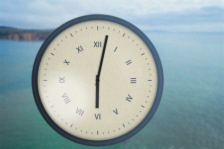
{"hour": 6, "minute": 2}
